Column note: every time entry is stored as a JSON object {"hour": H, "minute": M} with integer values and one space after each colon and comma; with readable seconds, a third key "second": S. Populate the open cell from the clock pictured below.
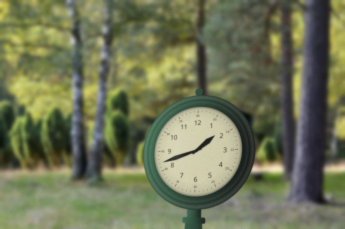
{"hour": 1, "minute": 42}
